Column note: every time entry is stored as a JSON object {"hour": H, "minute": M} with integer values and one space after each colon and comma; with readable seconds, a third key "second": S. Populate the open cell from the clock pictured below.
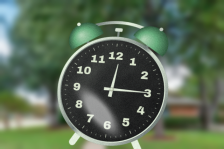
{"hour": 12, "minute": 15}
